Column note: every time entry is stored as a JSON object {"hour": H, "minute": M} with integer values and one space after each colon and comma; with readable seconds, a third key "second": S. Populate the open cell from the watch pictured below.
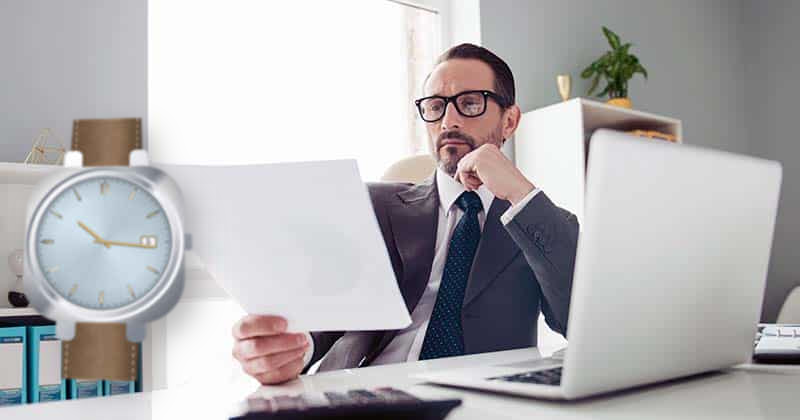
{"hour": 10, "minute": 16}
